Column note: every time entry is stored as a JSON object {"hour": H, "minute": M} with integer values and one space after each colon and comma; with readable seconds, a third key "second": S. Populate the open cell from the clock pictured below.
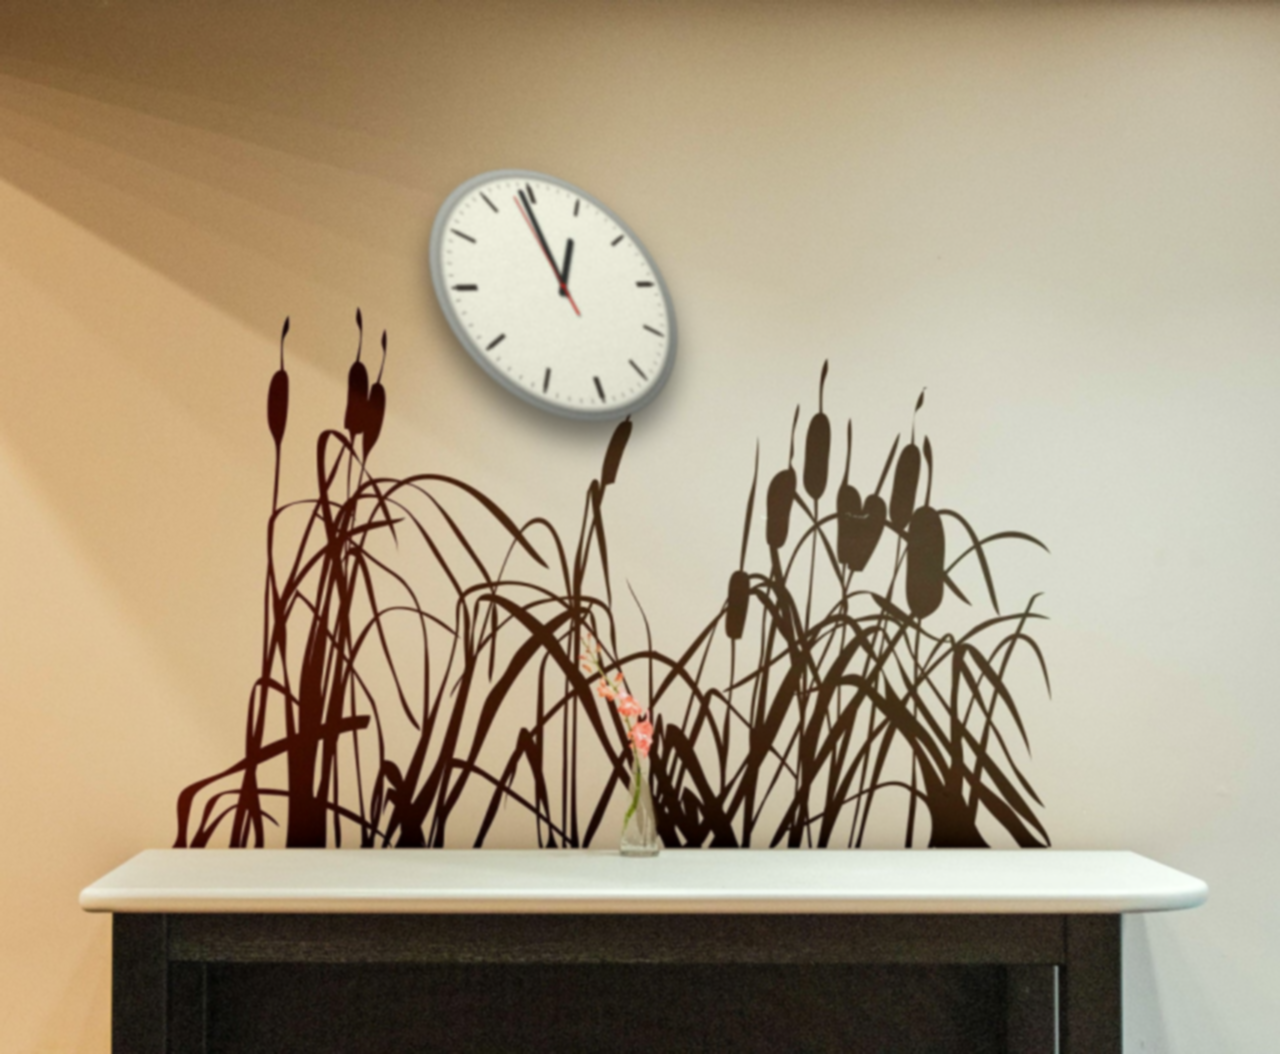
{"hour": 12, "minute": 58, "second": 58}
